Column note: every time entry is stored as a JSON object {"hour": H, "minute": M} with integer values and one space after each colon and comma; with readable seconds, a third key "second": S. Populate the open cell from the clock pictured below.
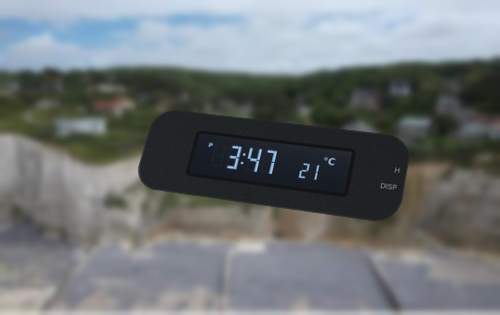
{"hour": 3, "minute": 47}
